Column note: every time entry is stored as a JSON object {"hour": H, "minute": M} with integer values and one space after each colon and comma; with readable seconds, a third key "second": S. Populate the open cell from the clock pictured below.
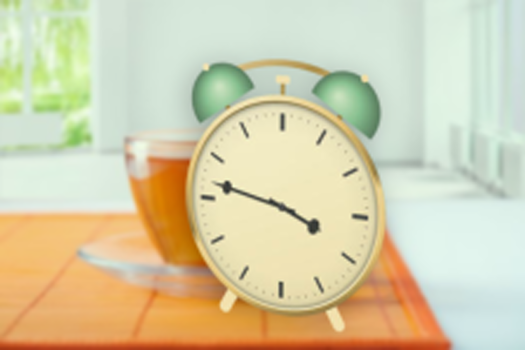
{"hour": 3, "minute": 47}
